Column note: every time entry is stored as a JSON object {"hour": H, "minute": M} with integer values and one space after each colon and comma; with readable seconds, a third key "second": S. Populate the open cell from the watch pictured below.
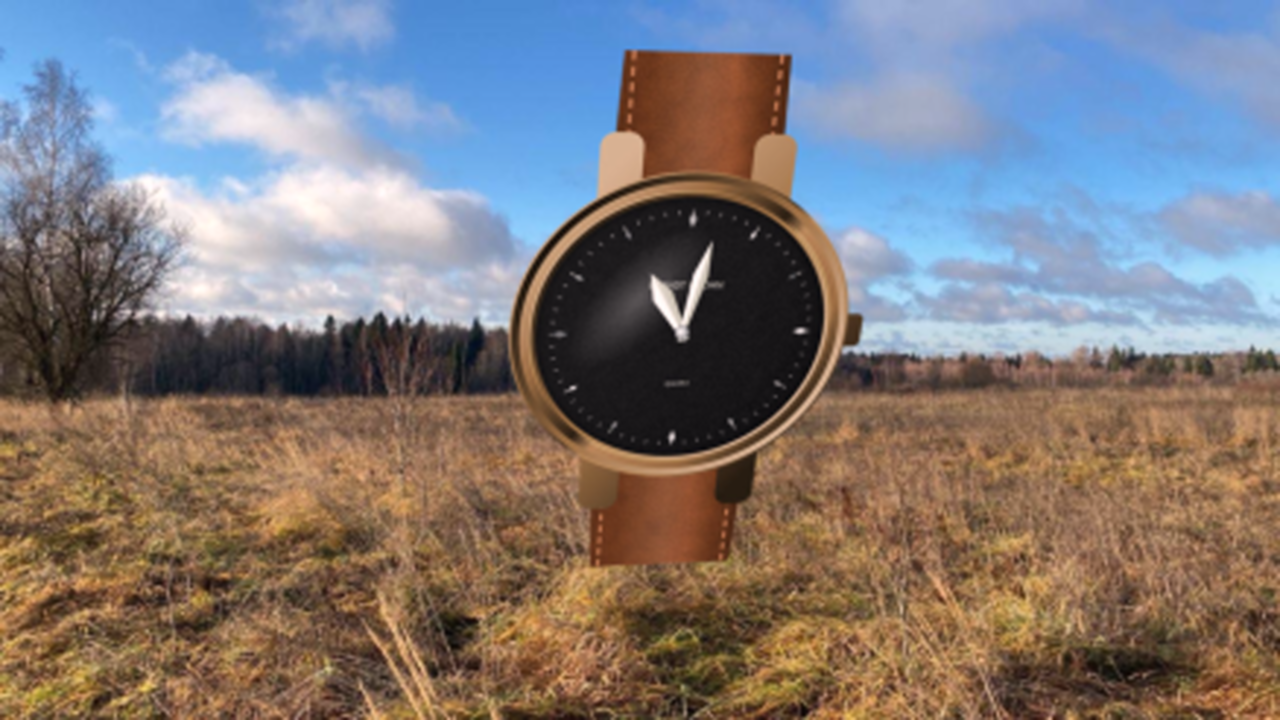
{"hour": 11, "minute": 2}
